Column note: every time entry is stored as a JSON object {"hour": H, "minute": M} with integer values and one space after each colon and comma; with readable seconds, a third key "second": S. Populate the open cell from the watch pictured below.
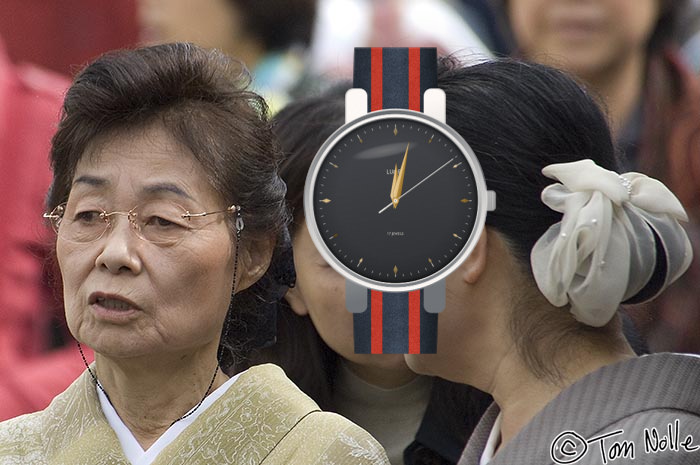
{"hour": 12, "minute": 2, "second": 9}
